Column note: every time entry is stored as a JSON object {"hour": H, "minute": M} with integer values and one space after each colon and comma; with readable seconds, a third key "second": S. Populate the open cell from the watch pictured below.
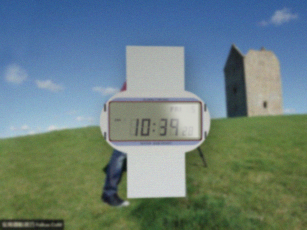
{"hour": 10, "minute": 39}
